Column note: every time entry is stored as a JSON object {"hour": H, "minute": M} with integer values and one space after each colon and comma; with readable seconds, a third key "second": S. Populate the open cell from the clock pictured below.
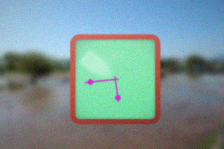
{"hour": 5, "minute": 44}
